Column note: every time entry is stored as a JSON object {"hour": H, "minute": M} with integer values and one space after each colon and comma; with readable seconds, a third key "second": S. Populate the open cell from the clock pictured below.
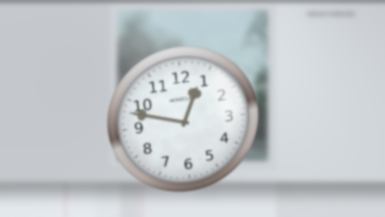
{"hour": 12, "minute": 48}
